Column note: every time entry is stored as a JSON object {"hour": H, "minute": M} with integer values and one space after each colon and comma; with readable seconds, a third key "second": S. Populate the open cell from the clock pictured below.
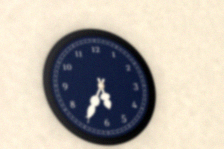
{"hour": 5, "minute": 35}
